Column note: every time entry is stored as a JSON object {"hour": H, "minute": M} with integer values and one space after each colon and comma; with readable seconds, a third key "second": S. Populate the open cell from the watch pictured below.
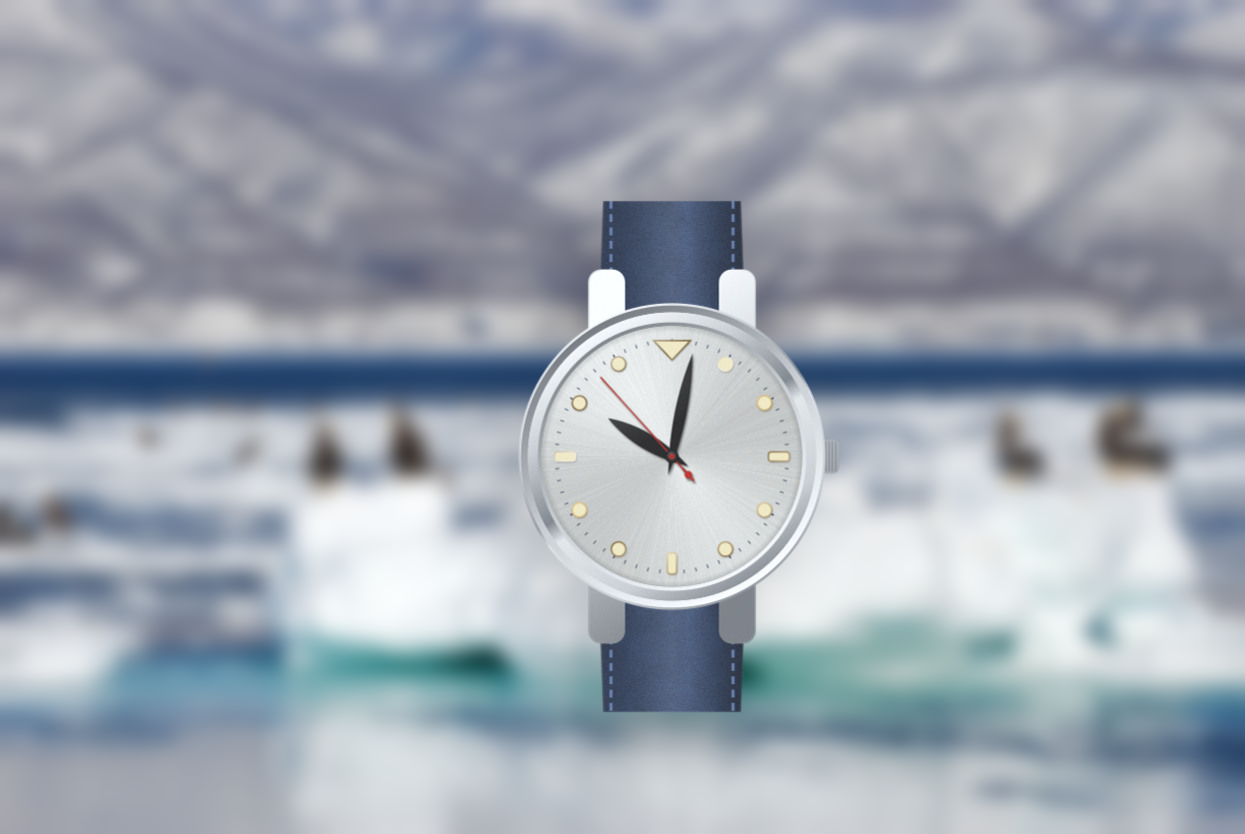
{"hour": 10, "minute": 1, "second": 53}
